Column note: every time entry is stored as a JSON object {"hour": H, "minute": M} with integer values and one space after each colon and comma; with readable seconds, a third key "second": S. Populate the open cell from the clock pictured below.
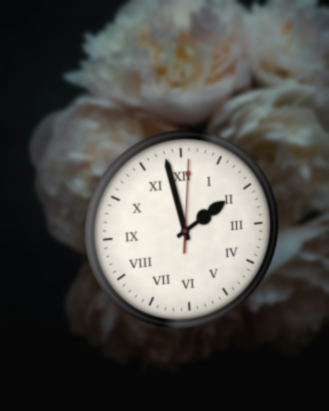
{"hour": 1, "minute": 58, "second": 1}
